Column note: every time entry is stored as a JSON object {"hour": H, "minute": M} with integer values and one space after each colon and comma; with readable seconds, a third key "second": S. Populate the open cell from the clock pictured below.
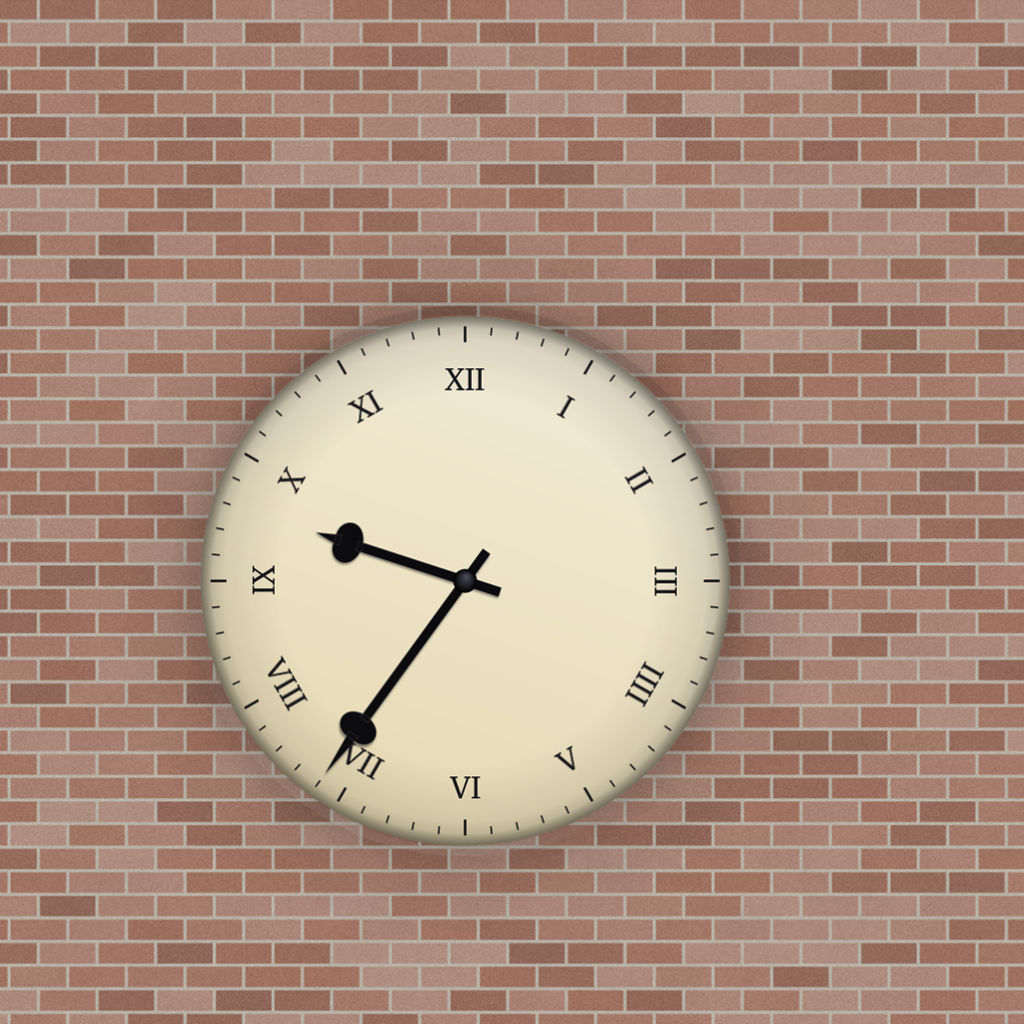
{"hour": 9, "minute": 36}
